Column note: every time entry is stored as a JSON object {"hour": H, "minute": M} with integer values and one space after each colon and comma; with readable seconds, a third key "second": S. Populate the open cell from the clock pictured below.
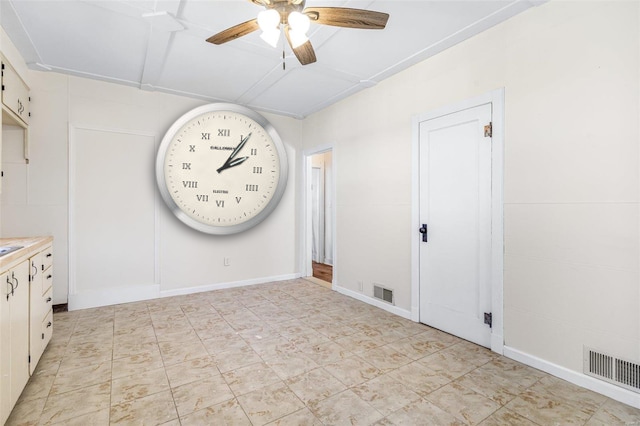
{"hour": 2, "minute": 6}
